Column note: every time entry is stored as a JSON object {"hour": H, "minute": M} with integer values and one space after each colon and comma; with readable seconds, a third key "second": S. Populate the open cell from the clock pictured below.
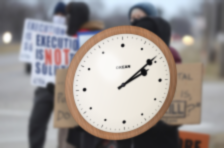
{"hour": 2, "minute": 9}
